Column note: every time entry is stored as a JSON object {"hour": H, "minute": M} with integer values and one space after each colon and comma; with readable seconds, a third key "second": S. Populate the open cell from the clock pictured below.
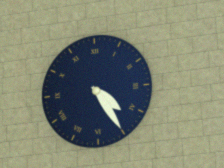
{"hour": 4, "minute": 25}
